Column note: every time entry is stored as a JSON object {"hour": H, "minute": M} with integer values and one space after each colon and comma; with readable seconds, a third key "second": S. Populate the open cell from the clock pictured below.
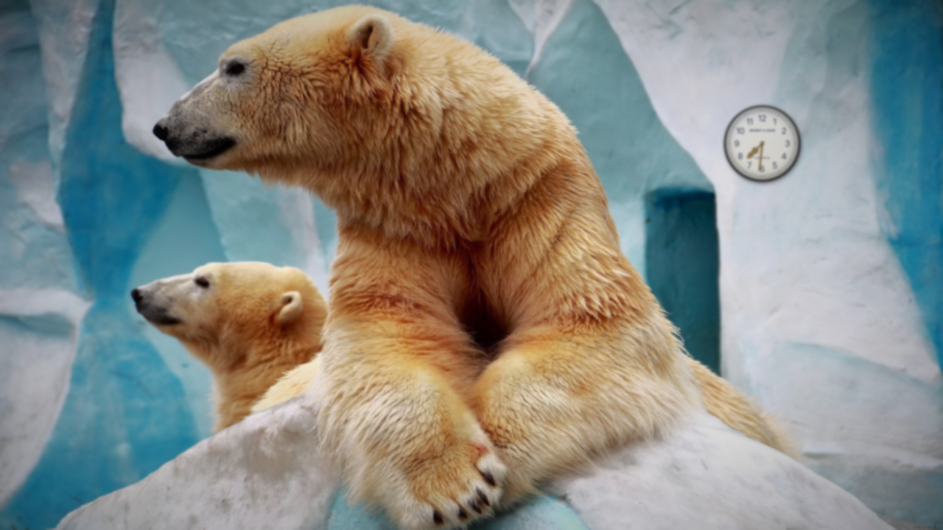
{"hour": 7, "minute": 31}
